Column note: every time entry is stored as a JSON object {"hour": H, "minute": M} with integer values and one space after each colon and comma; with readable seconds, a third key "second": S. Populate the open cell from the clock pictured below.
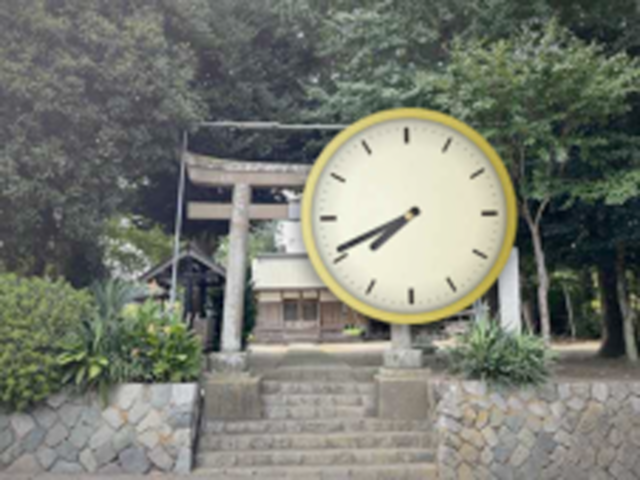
{"hour": 7, "minute": 41}
